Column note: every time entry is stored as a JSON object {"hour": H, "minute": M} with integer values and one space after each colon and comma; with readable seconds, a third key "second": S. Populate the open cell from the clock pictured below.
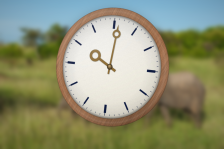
{"hour": 10, "minute": 1}
